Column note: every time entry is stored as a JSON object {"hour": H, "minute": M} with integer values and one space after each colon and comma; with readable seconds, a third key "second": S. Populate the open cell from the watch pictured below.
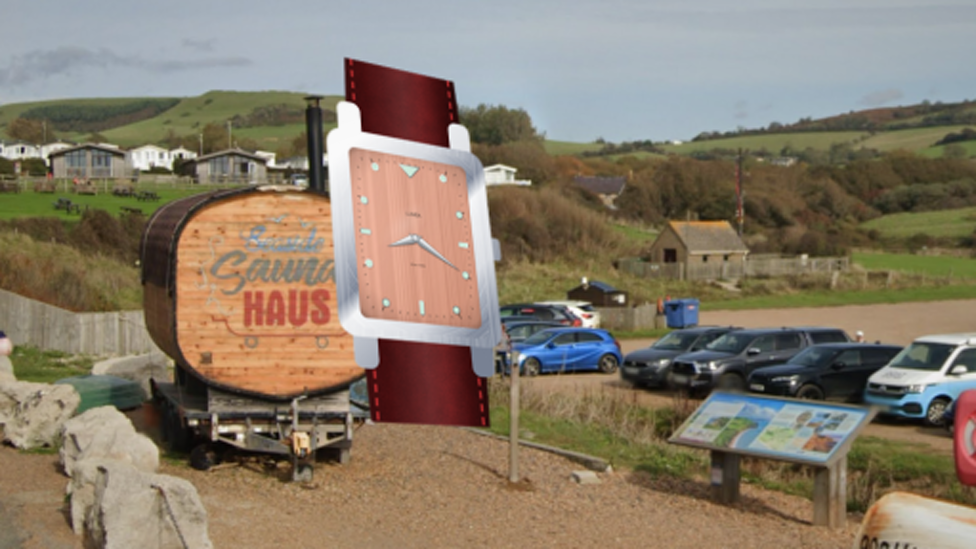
{"hour": 8, "minute": 20}
